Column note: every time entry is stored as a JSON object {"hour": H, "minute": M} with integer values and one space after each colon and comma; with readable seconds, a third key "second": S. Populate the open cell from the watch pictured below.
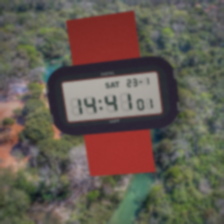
{"hour": 14, "minute": 41, "second": 1}
